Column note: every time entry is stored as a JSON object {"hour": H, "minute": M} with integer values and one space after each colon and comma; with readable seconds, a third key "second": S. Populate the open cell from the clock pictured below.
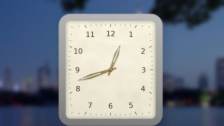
{"hour": 12, "minute": 42}
